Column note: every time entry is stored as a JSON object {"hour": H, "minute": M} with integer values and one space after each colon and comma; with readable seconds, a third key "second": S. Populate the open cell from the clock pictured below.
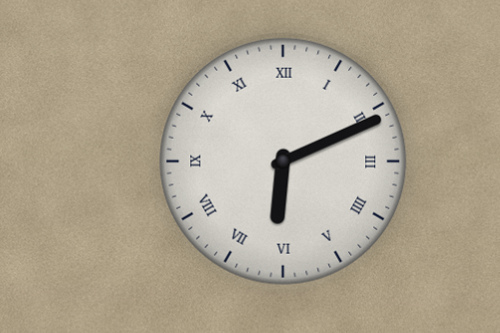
{"hour": 6, "minute": 11}
